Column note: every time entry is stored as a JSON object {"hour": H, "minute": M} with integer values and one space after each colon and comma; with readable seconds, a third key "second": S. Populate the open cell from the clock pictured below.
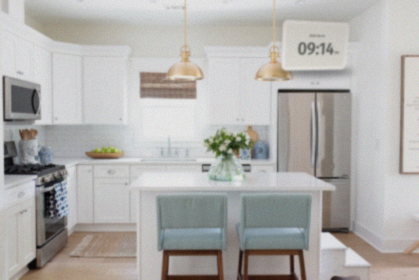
{"hour": 9, "minute": 14}
